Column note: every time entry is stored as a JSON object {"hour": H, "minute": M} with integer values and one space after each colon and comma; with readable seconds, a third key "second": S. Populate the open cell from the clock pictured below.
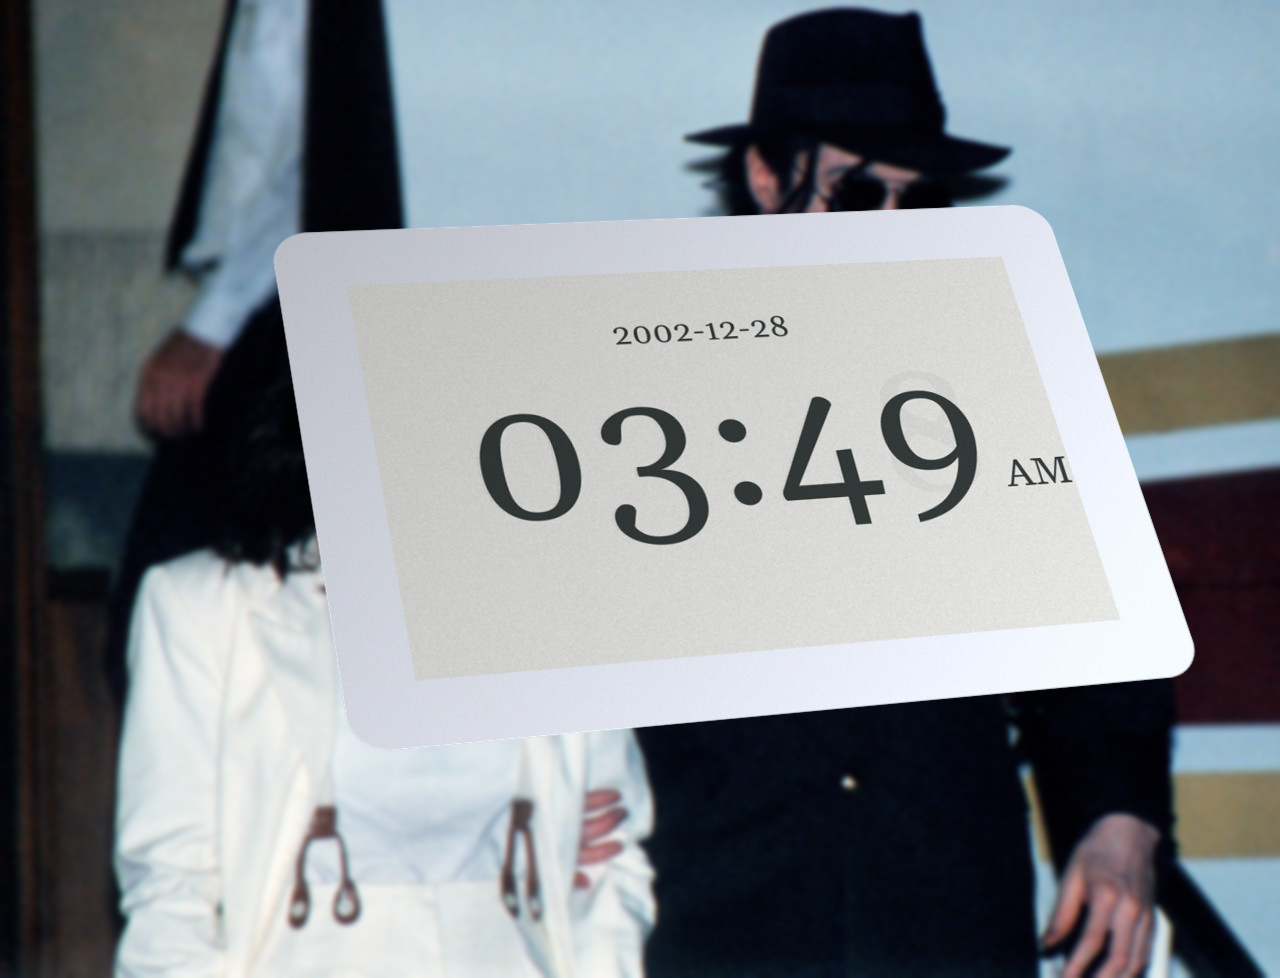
{"hour": 3, "minute": 49}
